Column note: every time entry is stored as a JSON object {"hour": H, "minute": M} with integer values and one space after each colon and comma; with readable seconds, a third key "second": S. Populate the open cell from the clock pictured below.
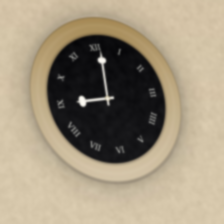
{"hour": 9, "minute": 1}
